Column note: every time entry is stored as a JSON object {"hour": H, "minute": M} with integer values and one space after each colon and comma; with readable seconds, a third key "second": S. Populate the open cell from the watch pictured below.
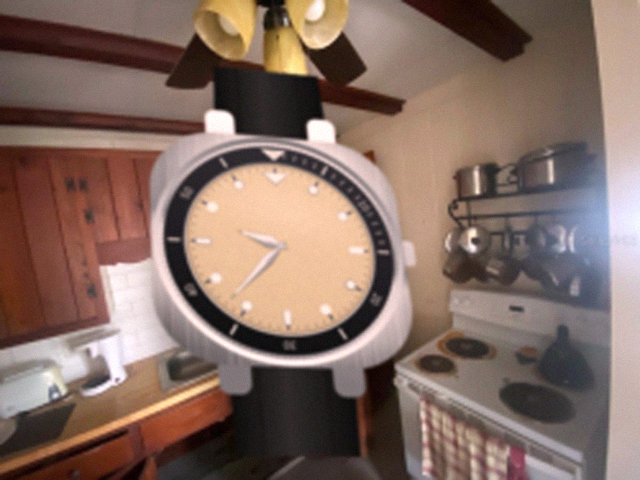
{"hour": 9, "minute": 37}
